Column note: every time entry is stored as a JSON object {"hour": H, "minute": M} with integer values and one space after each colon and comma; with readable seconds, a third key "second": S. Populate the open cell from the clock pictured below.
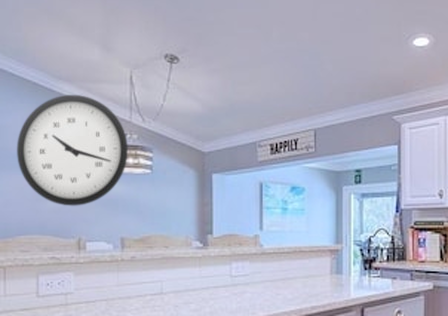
{"hour": 10, "minute": 18}
